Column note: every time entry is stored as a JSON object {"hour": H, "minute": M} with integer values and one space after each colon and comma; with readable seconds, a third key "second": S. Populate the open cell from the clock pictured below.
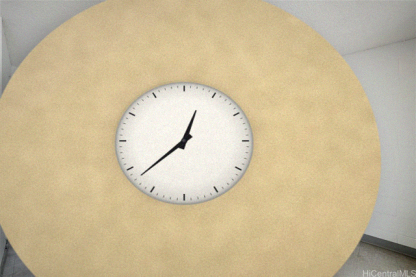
{"hour": 12, "minute": 38}
